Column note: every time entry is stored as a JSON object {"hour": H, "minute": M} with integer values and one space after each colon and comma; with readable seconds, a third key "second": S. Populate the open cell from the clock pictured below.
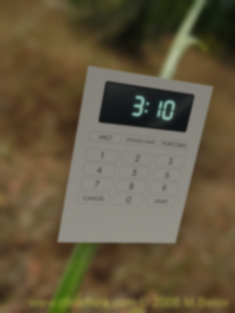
{"hour": 3, "minute": 10}
